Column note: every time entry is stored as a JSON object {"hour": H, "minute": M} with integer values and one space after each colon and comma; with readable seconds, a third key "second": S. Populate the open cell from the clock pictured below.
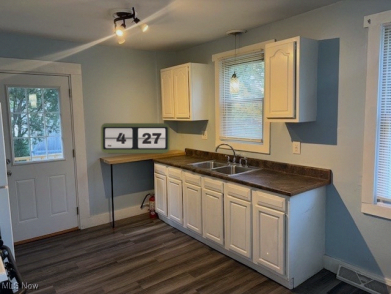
{"hour": 4, "minute": 27}
